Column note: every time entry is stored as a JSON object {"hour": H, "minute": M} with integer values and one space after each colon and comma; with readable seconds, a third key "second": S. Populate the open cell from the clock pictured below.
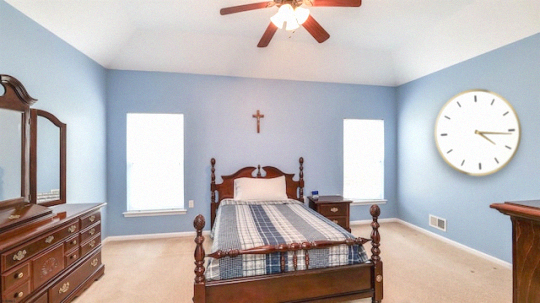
{"hour": 4, "minute": 16}
